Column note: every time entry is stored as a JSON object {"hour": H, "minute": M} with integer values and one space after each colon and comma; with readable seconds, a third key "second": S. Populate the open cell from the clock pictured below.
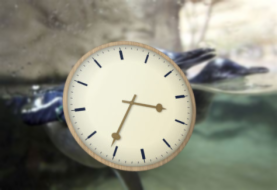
{"hour": 3, "minute": 36}
